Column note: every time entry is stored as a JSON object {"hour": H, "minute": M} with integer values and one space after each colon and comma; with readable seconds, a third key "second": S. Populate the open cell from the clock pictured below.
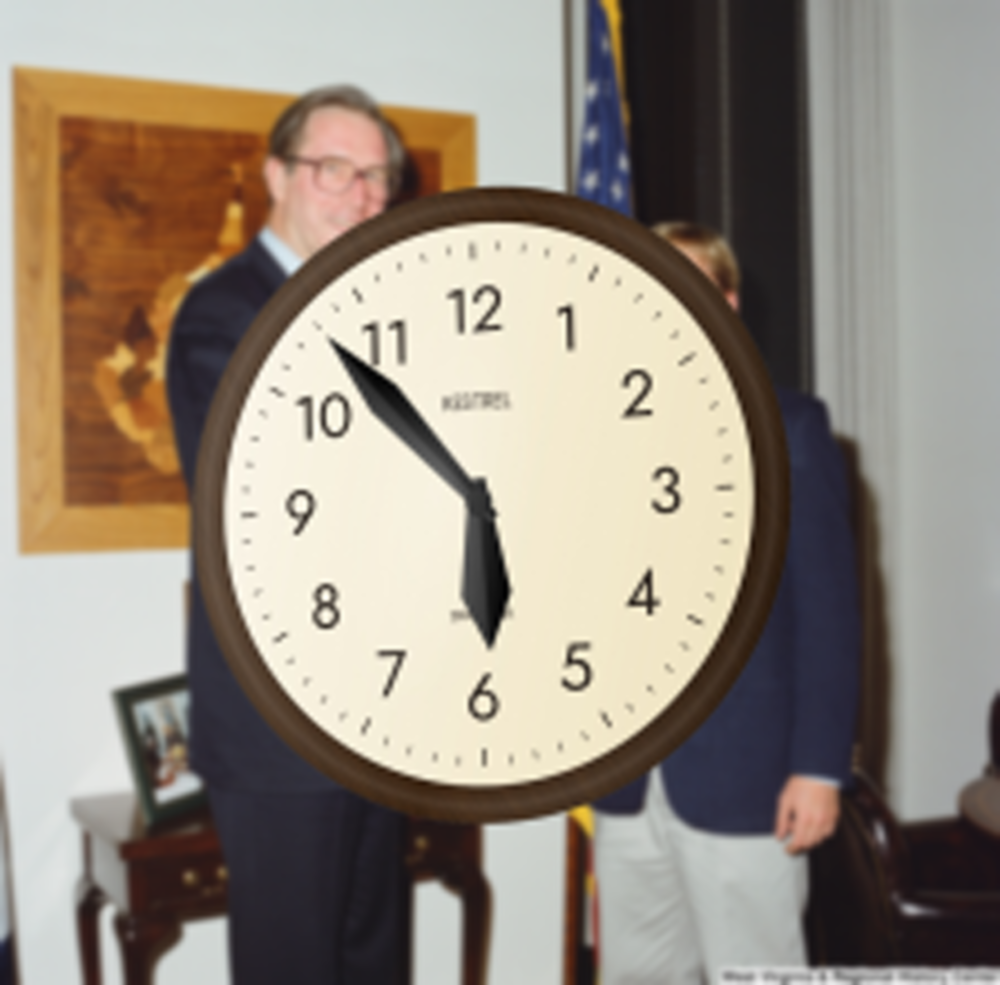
{"hour": 5, "minute": 53}
